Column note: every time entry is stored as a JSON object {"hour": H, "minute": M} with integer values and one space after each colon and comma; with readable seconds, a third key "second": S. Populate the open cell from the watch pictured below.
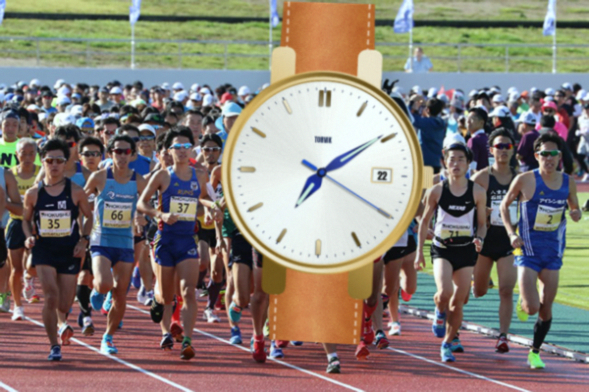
{"hour": 7, "minute": 9, "second": 20}
